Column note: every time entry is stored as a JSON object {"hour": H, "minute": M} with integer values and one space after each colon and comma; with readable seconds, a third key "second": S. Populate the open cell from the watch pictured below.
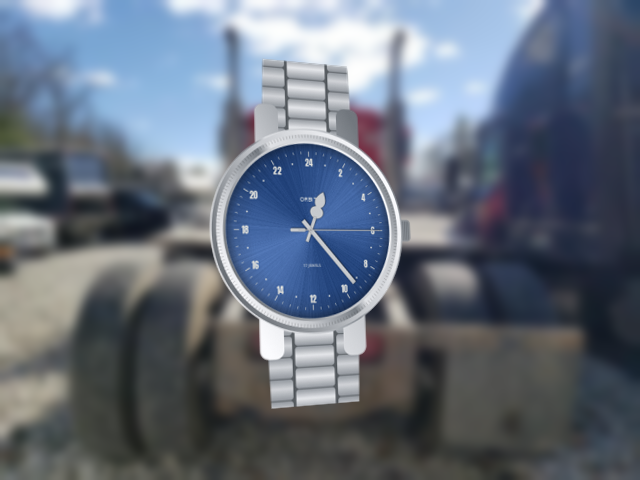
{"hour": 1, "minute": 23, "second": 15}
